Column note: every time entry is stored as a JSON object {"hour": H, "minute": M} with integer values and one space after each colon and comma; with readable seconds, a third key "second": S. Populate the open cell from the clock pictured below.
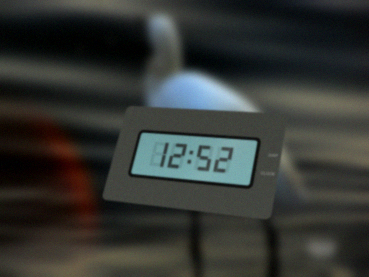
{"hour": 12, "minute": 52}
